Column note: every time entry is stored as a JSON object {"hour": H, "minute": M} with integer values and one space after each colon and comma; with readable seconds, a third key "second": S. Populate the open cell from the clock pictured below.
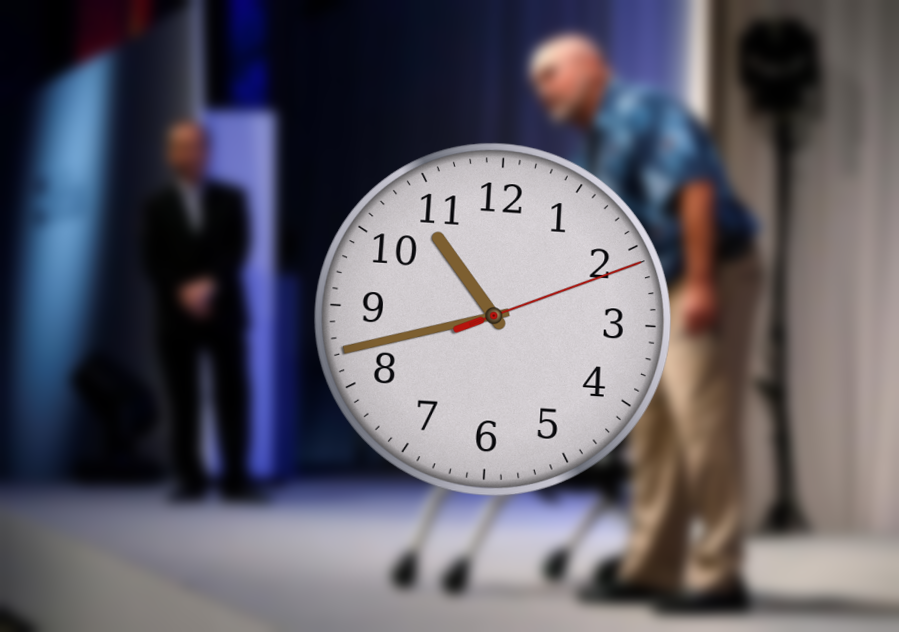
{"hour": 10, "minute": 42, "second": 11}
